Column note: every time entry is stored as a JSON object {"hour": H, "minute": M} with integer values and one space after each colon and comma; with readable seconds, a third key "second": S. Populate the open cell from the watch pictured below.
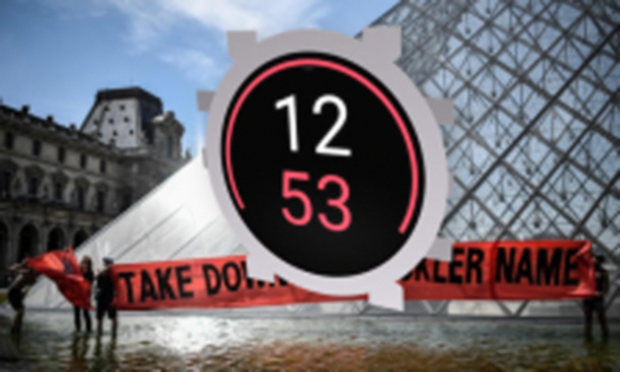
{"hour": 12, "minute": 53}
